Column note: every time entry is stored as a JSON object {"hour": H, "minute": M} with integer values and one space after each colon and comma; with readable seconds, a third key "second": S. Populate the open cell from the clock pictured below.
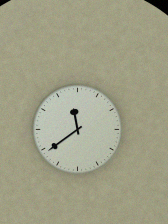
{"hour": 11, "minute": 39}
